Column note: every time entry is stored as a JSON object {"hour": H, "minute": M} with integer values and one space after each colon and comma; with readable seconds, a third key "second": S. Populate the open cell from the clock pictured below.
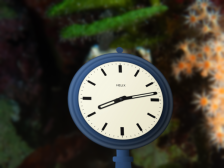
{"hour": 8, "minute": 13}
